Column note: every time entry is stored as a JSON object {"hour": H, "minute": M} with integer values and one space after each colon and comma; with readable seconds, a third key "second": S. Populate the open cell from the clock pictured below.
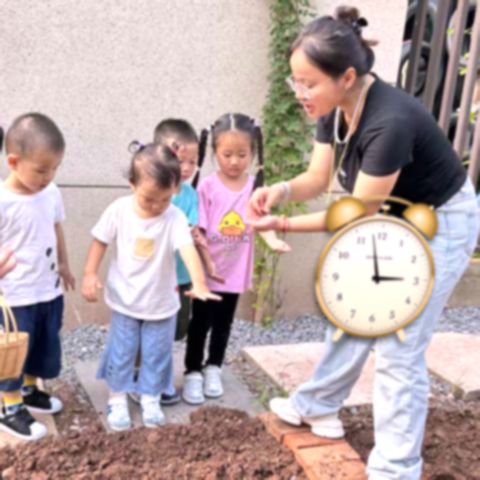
{"hour": 2, "minute": 58}
